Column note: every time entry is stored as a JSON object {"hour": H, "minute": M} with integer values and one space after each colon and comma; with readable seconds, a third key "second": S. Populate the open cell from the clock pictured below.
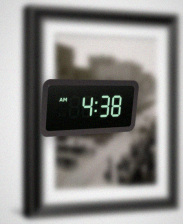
{"hour": 4, "minute": 38}
